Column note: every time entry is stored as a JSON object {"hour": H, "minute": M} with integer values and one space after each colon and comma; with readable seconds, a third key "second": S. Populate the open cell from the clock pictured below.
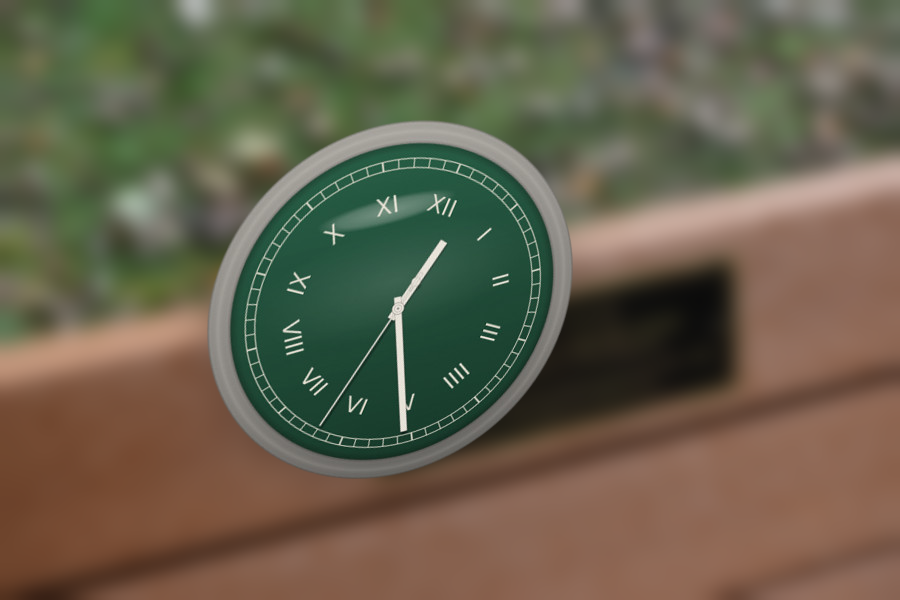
{"hour": 12, "minute": 25, "second": 32}
